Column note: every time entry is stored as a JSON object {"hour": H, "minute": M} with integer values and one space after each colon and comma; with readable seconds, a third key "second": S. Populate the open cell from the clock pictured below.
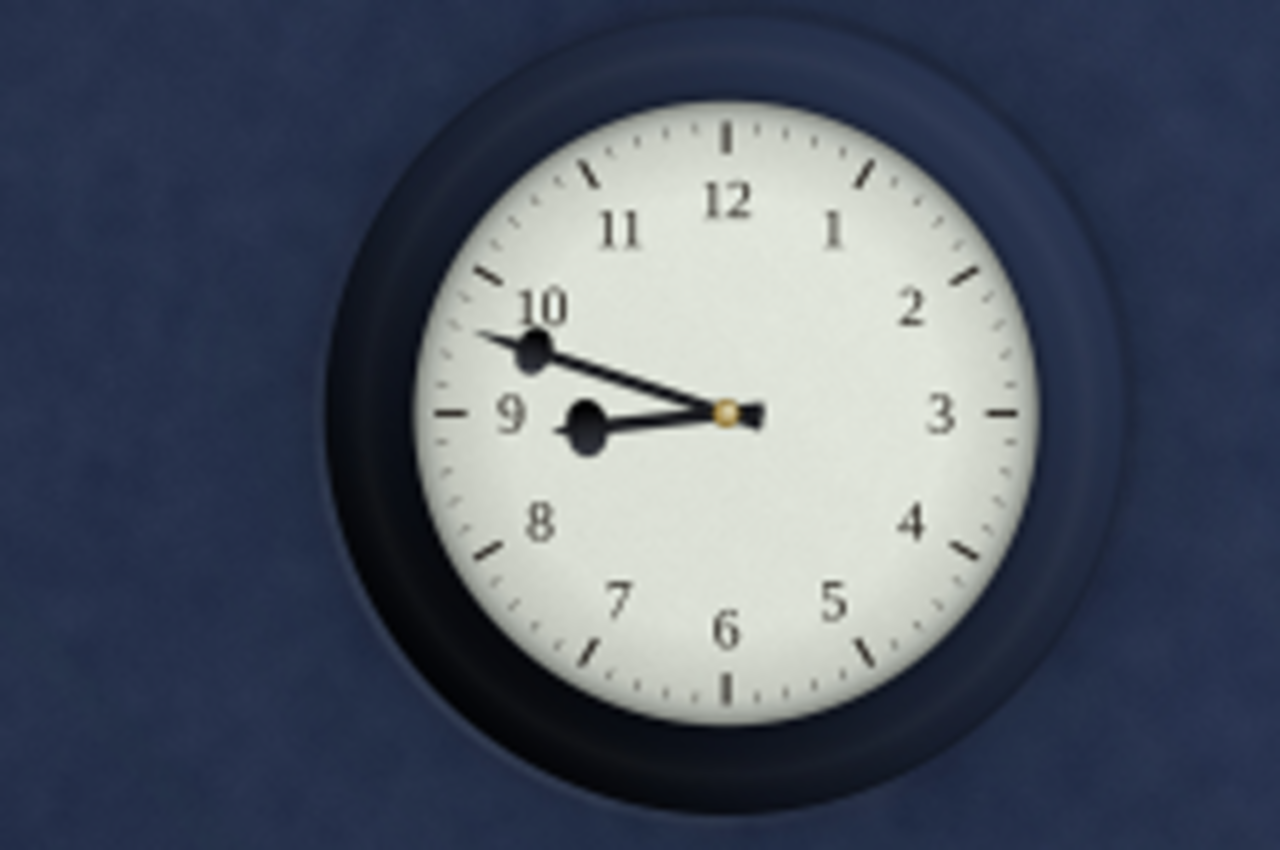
{"hour": 8, "minute": 48}
